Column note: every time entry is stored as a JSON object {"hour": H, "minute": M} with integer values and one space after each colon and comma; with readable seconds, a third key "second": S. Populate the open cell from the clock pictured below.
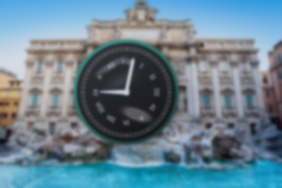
{"hour": 9, "minute": 2}
